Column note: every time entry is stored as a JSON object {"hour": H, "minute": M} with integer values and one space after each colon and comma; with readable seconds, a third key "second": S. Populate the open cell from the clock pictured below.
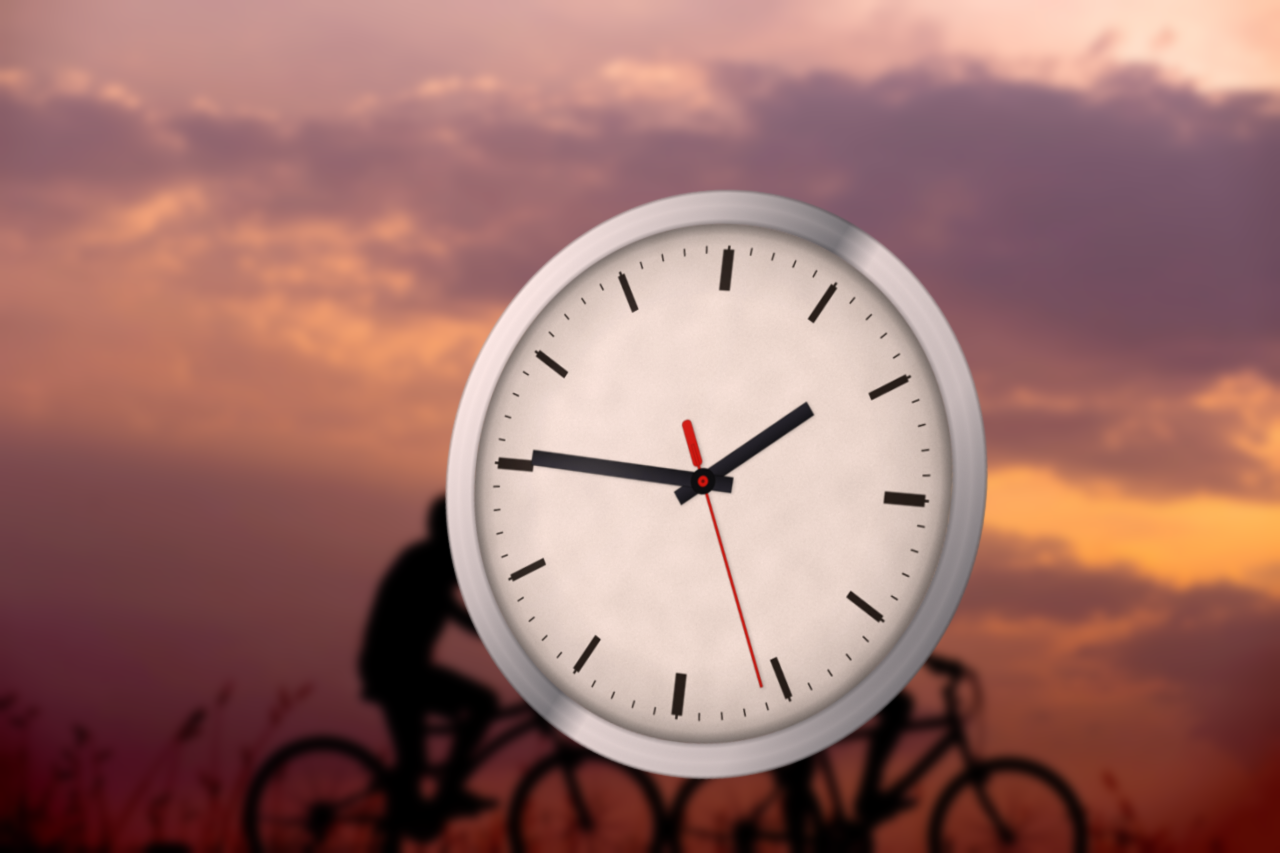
{"hour": 1, "minute": 45, "second": 26}
